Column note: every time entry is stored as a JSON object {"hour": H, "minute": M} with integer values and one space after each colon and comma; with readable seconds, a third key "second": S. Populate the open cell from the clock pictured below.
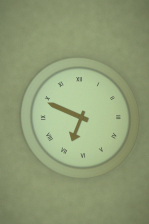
{"hour": 6, "minute": 49}
